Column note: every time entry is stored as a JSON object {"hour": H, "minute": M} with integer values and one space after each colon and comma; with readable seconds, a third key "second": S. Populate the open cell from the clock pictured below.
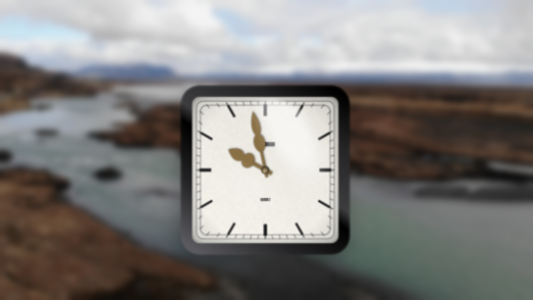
{"hour": 9, "minute": 58}
